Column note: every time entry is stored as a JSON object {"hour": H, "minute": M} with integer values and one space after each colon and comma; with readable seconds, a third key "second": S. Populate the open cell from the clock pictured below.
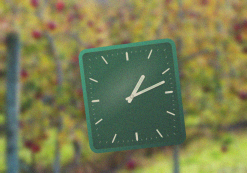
{"hour": 1, "minute": 12}
